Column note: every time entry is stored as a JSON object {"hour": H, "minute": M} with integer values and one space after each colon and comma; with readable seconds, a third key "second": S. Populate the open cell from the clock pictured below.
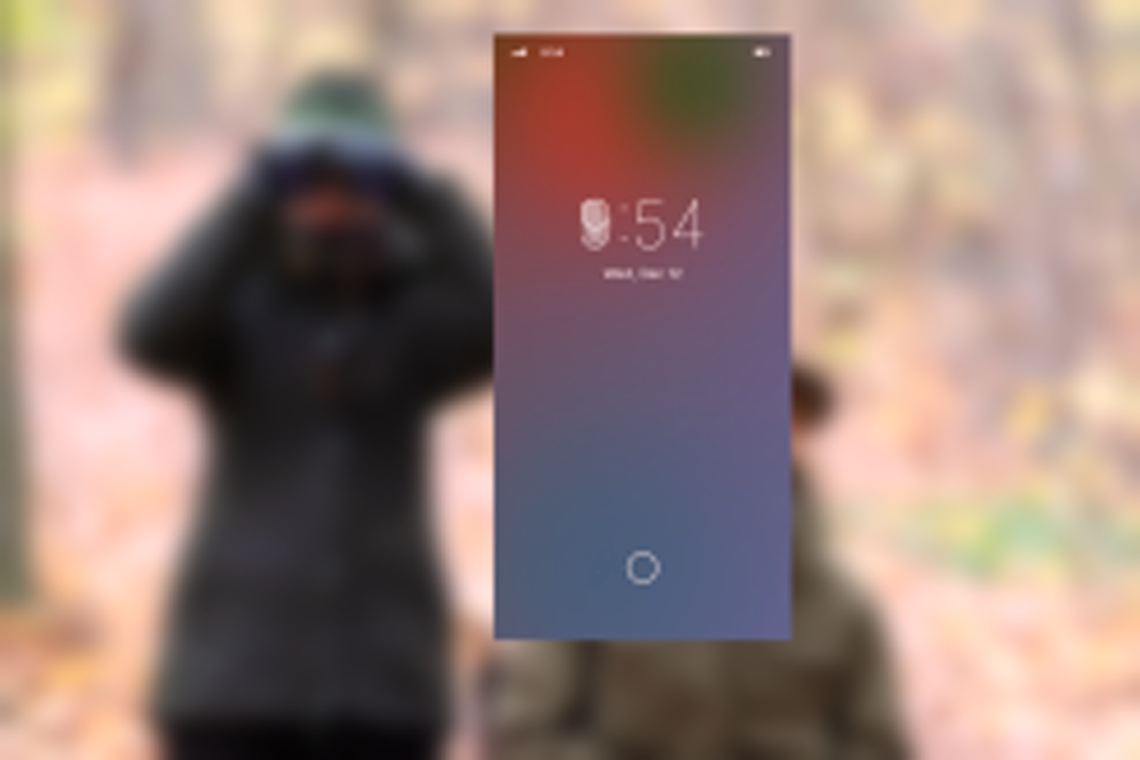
{"hour": 9, "minute": 54}
